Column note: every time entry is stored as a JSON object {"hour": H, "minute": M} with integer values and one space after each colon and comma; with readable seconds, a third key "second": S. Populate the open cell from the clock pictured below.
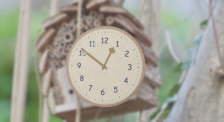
{"hour": 12, "minute": 51}
